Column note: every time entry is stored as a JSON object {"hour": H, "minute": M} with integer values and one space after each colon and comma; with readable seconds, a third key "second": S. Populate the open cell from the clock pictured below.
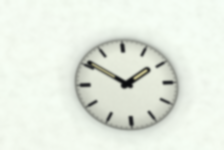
{"hour": 1, "minute": 51}
